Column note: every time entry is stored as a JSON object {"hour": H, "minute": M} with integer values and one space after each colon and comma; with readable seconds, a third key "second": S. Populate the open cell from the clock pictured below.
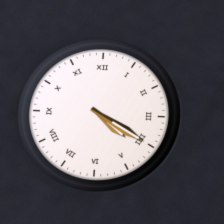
{"hour": 4, "minute": 20}
